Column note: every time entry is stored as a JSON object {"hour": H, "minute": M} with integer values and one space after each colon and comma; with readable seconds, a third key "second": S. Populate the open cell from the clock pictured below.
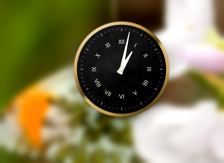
{"hour": 1, "minute": 2}
